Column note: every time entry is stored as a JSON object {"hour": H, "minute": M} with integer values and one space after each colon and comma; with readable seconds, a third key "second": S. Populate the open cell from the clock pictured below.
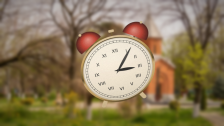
{"hour": 3, "minute": 6}
